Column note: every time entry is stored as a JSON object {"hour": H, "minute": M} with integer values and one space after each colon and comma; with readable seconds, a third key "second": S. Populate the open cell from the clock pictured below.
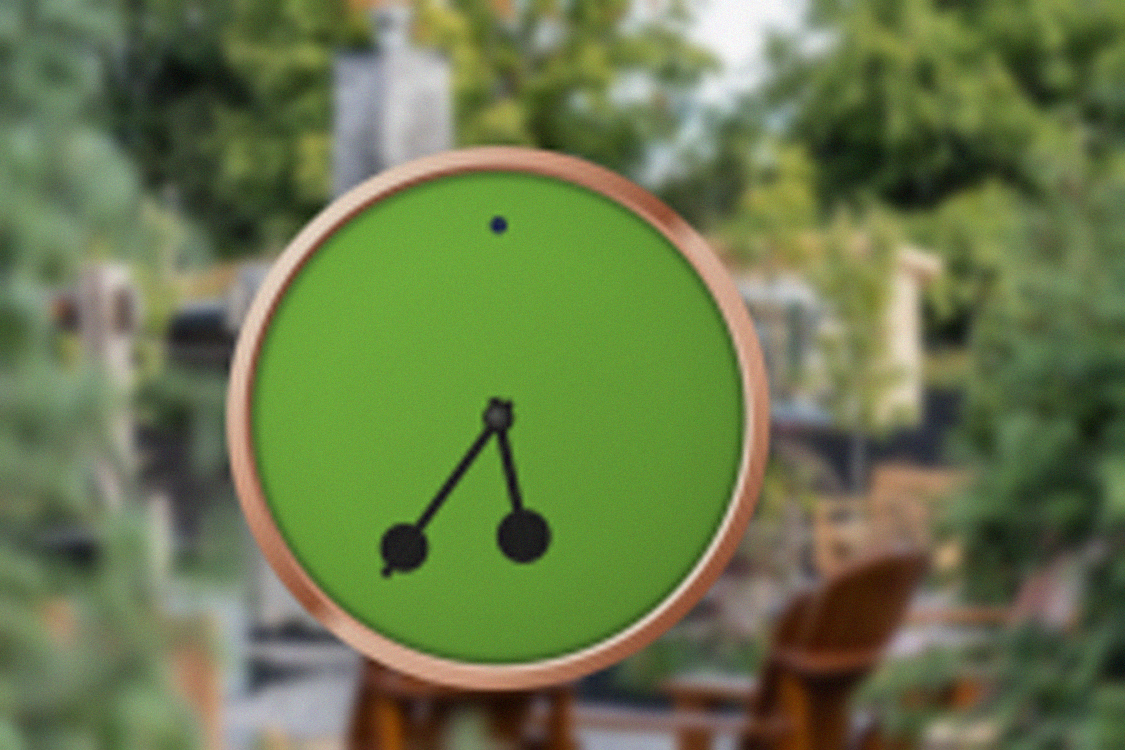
{"hour": 5, "minute": 36}
